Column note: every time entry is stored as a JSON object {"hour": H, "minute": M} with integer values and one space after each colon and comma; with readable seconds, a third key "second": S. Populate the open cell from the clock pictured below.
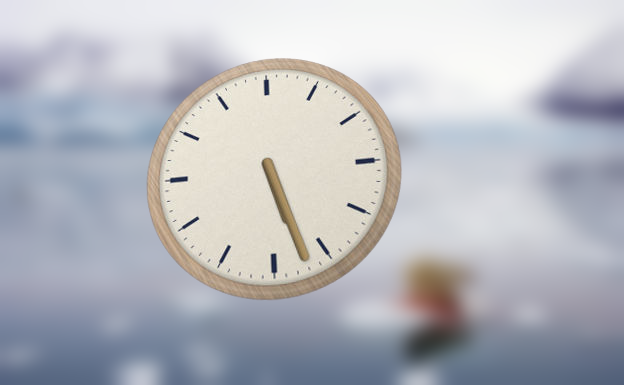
{"hour": 5, "minute": 27}
